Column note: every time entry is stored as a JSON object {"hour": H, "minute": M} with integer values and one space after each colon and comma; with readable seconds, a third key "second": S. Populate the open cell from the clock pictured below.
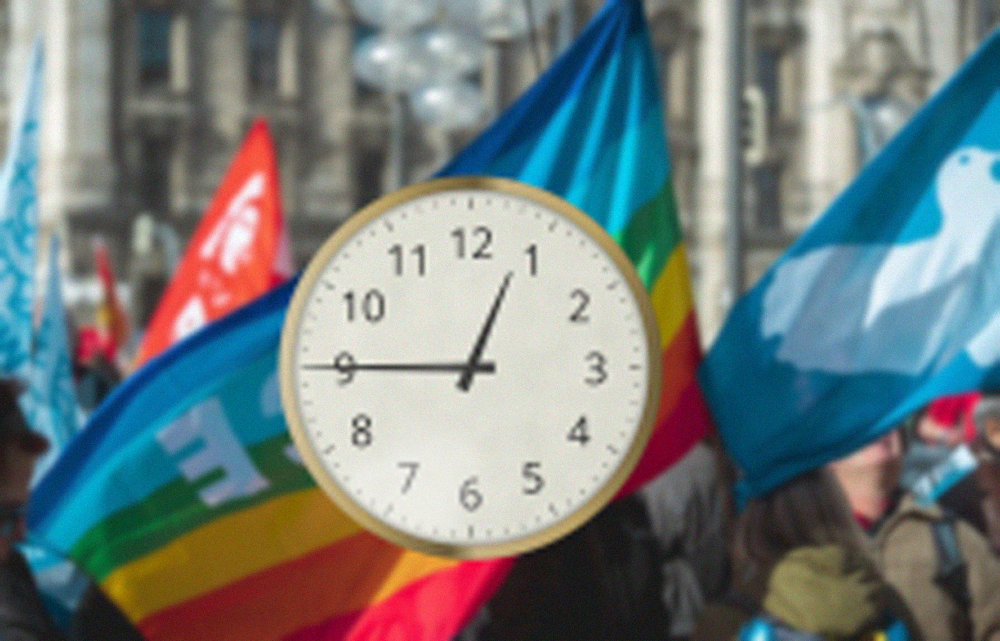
{"hour": 12, "minute": 45}
